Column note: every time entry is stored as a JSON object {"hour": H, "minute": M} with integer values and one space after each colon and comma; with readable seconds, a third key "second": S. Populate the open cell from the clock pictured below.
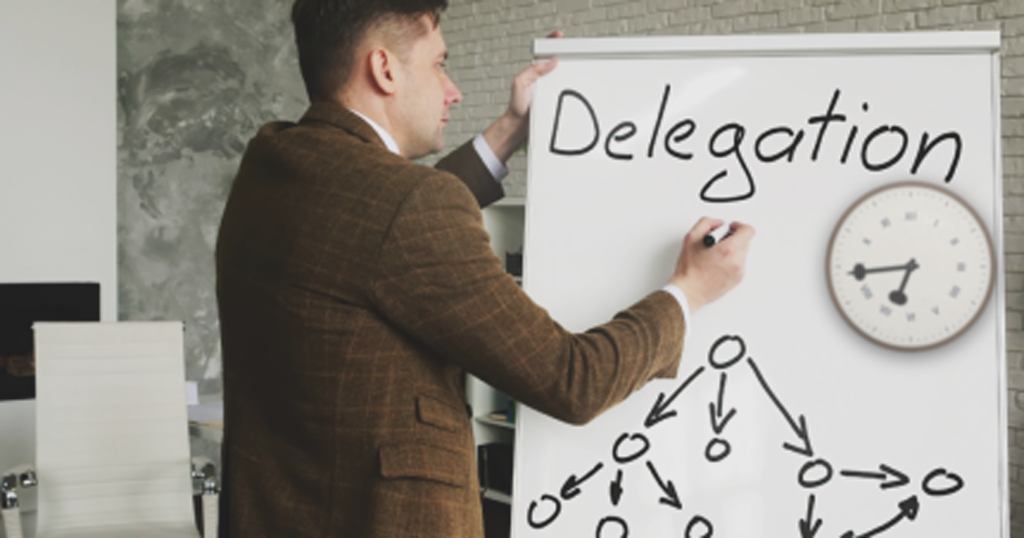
{"hour": 6, "minute": 44}
